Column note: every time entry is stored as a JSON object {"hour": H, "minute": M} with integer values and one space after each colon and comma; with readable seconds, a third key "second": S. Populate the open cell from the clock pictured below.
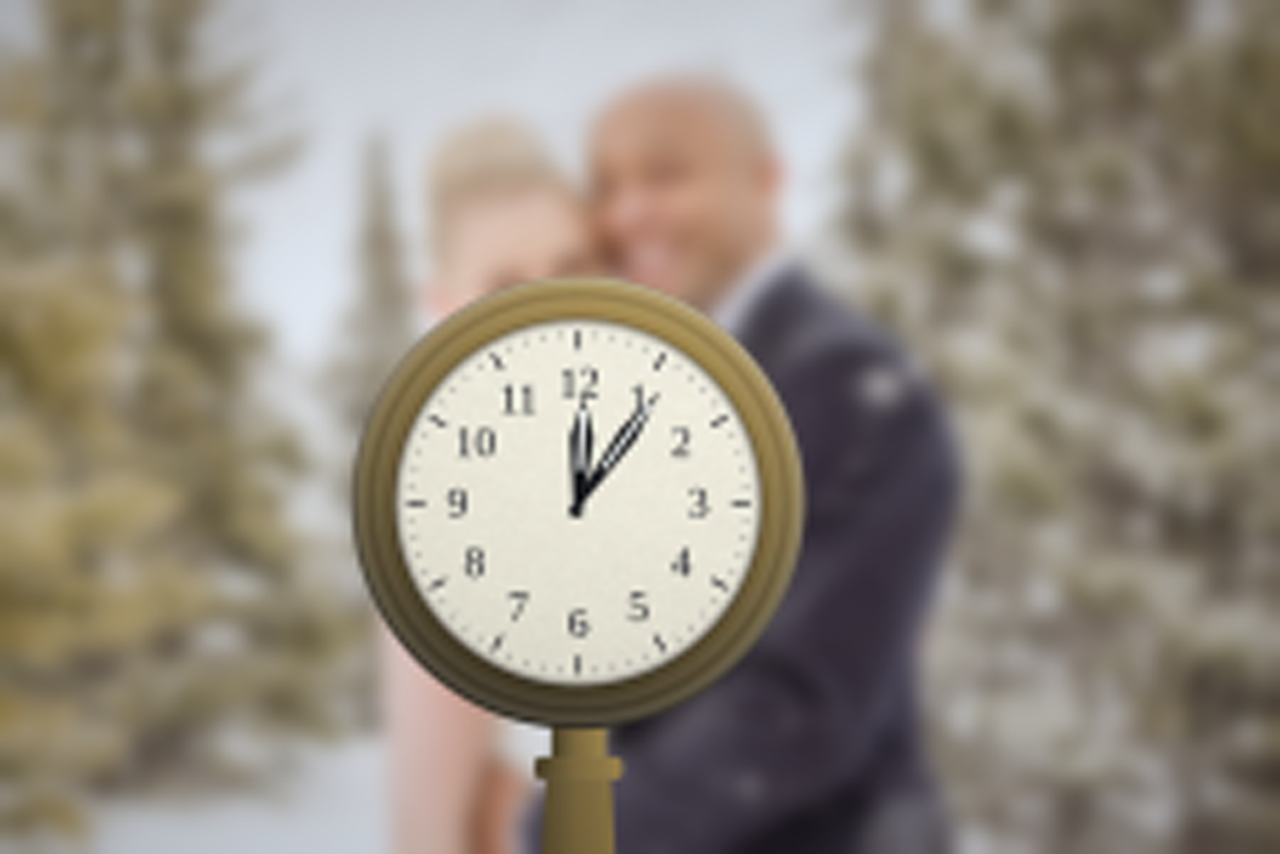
{"hour": 12, "minute": 6}
